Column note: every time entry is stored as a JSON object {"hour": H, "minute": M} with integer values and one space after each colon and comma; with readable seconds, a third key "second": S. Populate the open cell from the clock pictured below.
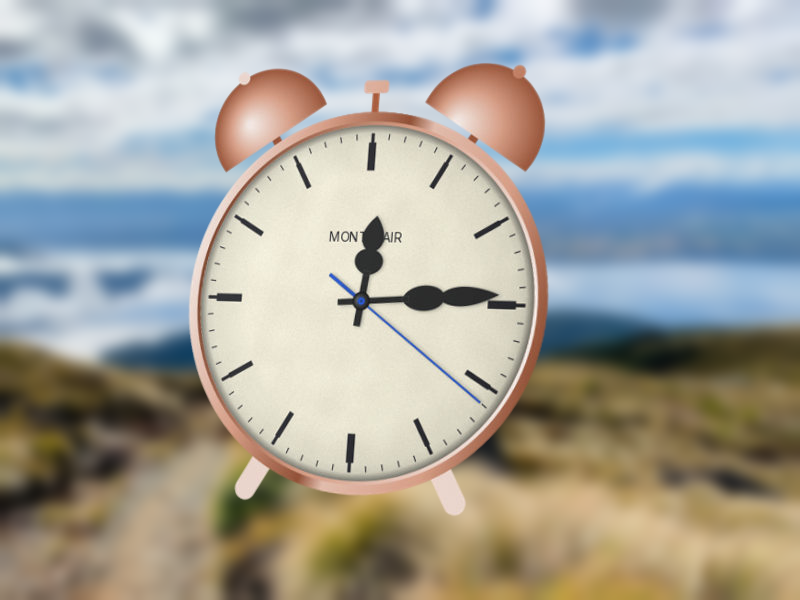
{"hour": 12, "minute": 14, "second": 21}
